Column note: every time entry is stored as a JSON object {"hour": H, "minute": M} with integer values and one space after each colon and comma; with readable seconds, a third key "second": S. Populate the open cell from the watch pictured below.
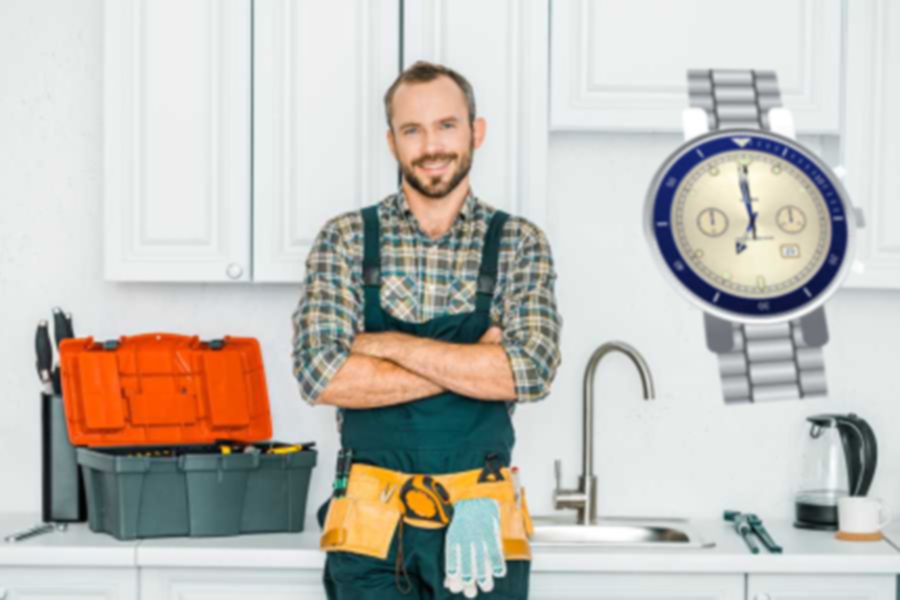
{"hour": 6, "minute": 59}
